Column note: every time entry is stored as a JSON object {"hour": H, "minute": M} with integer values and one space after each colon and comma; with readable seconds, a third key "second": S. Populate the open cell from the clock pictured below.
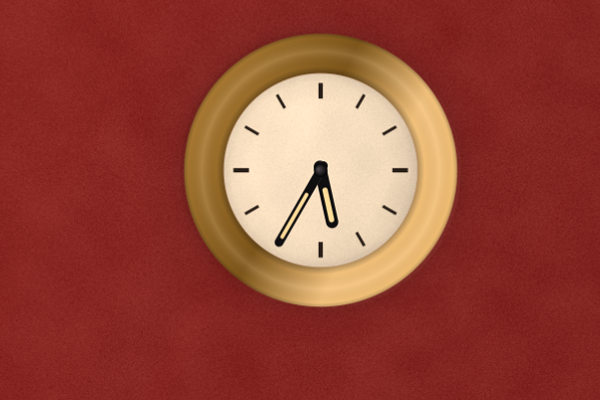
{"hour": 5, "minute": 35}
